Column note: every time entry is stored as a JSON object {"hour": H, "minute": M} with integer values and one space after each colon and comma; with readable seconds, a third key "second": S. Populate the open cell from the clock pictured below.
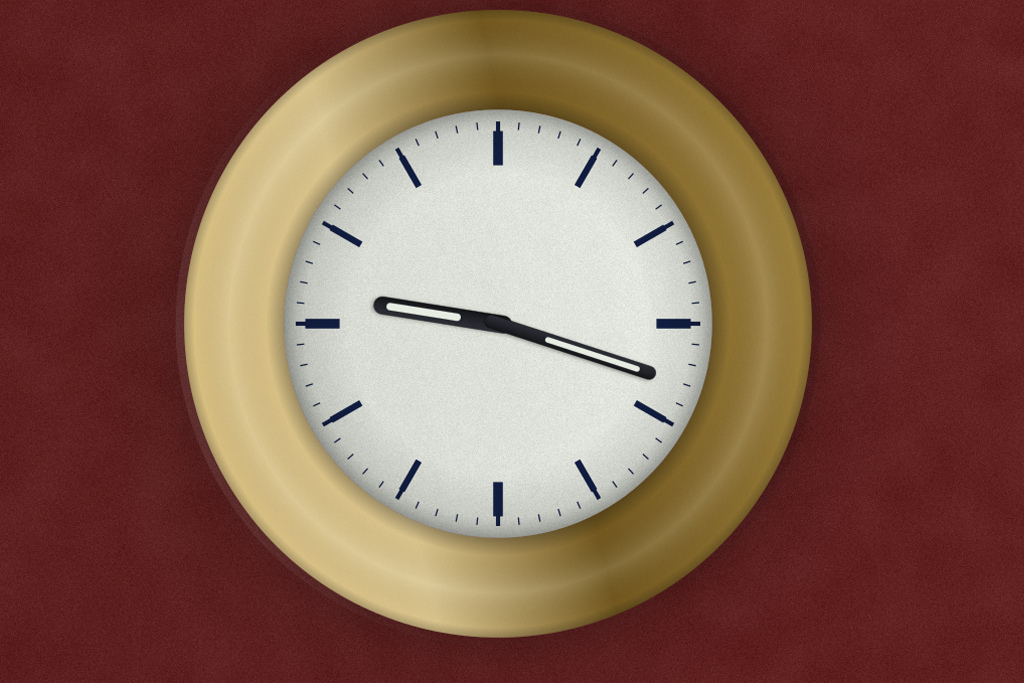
{"hour": 9, "minute": 18}
